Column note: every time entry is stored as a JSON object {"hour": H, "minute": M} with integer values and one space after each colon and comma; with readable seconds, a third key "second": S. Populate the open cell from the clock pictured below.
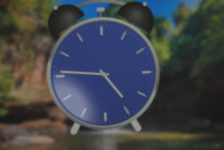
{"hour": 4, "minute": 46}
